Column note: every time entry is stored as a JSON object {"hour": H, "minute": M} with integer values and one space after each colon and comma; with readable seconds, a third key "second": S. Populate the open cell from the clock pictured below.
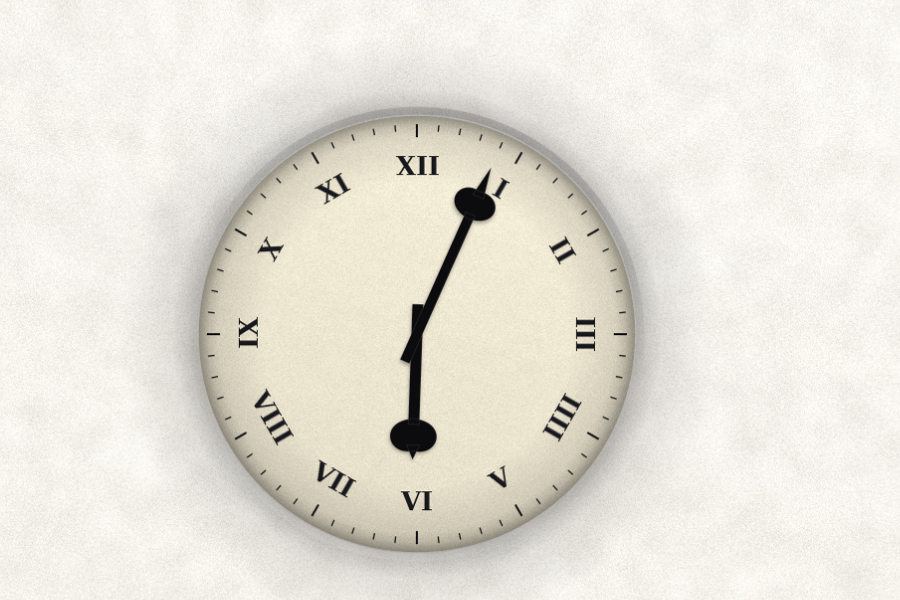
{"hour": 6, "minute": 4}
